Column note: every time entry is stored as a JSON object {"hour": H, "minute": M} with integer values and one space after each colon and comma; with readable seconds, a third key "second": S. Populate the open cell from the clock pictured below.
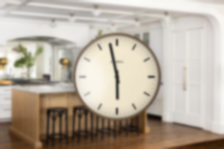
{"hour": 5, "minute": 58}
